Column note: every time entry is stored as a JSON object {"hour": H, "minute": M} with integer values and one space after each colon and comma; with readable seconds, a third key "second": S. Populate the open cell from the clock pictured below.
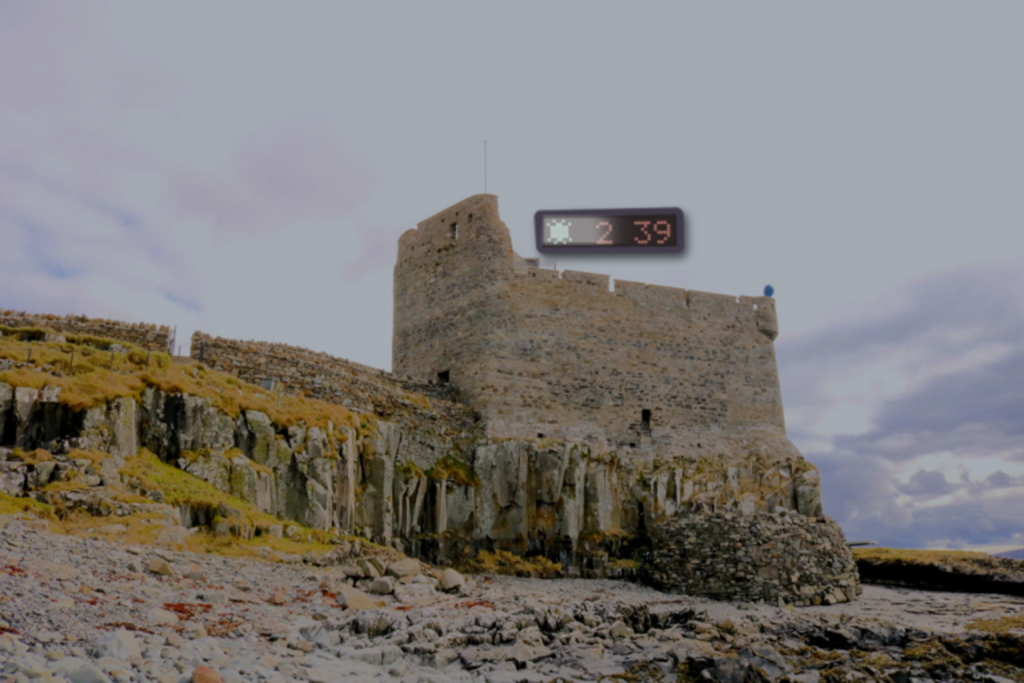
{"hour": 2, "minute": 39}
